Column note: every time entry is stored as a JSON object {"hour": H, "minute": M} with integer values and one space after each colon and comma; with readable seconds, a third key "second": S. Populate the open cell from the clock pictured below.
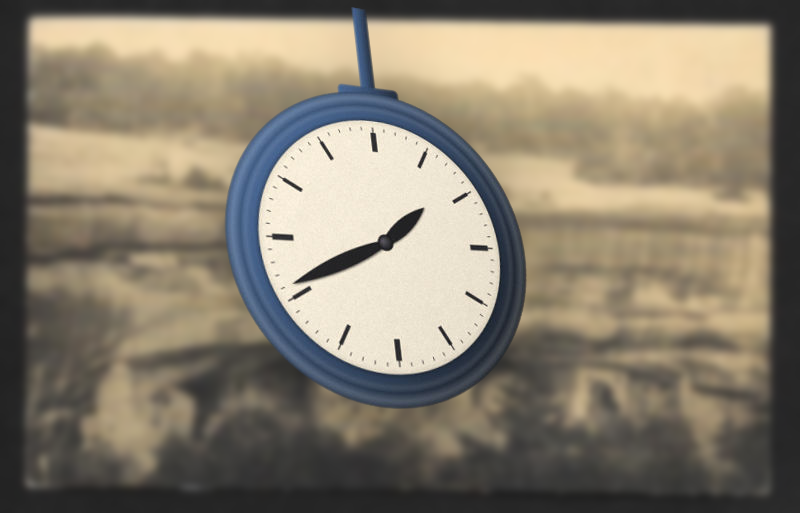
{"hour": 1, "minute": 41}
